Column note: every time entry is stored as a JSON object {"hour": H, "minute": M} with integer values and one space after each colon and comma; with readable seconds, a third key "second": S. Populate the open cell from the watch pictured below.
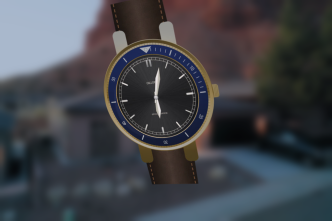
{"hour": 6, "minute": 3}
